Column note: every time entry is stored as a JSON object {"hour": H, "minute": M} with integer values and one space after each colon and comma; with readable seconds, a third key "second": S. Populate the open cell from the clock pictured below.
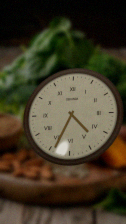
{"hour": 4, "minute": 34}
